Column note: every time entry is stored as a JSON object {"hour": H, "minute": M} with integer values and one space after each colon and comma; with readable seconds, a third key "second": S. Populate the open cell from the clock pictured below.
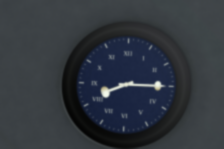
{"hour": 8, "minute": 15}
